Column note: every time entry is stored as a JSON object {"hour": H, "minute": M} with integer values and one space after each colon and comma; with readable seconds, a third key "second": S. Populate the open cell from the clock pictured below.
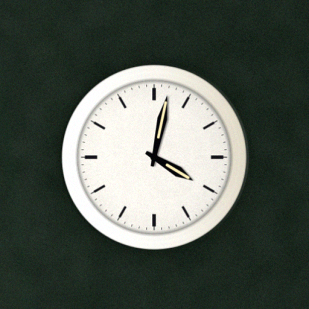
{"hour": 4, "minute": 2}
